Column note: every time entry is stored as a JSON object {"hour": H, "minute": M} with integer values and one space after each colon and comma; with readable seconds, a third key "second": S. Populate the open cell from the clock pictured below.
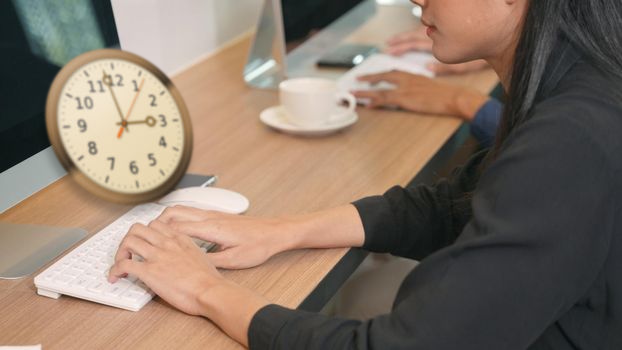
{"hour": 2, "minute": 58, "second": 6}
